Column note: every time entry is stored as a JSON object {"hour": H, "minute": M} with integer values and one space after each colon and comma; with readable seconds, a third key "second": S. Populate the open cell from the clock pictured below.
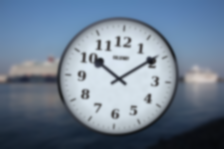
{"hour": 10, "minute": 9}
